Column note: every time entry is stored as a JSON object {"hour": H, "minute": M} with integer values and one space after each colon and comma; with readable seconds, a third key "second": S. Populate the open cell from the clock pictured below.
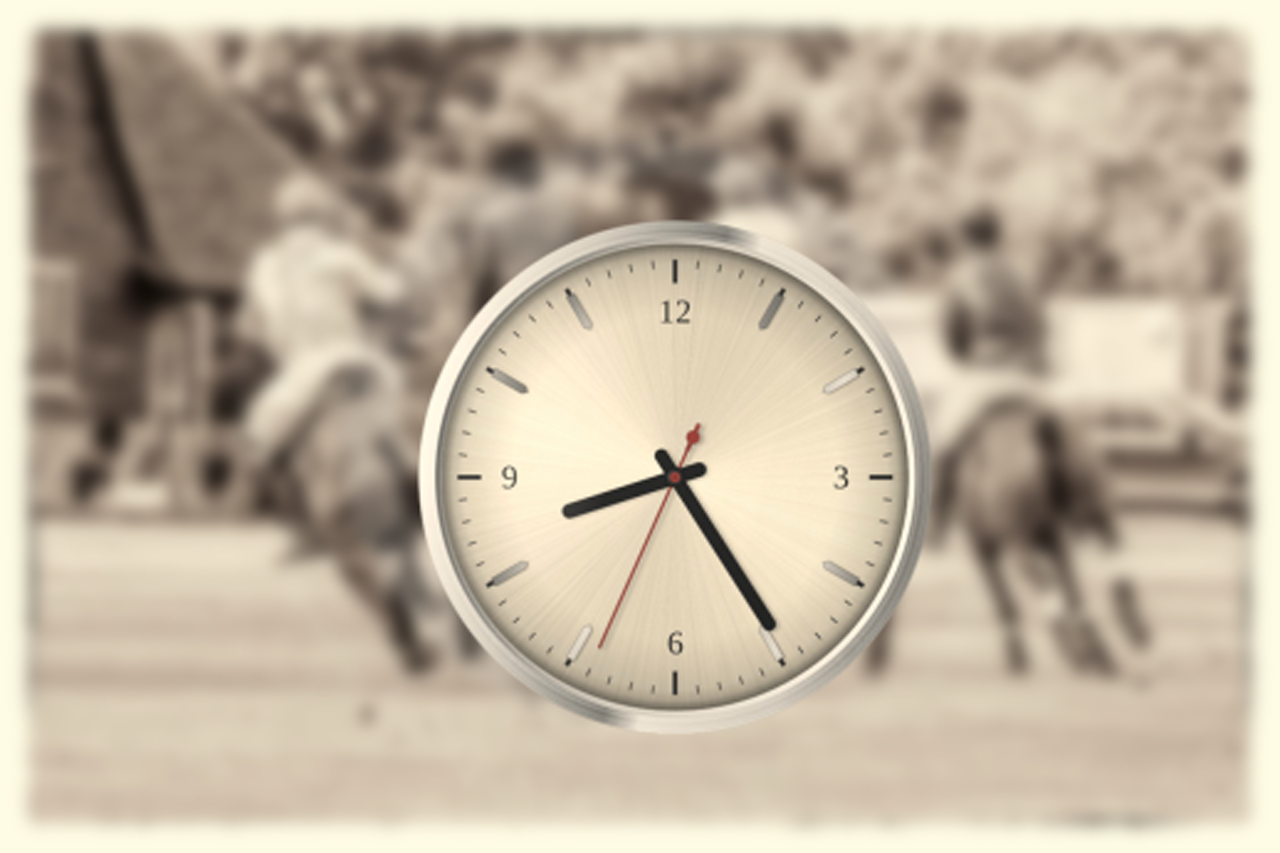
{"hour": 8, "minute": 24, "second": 34}
